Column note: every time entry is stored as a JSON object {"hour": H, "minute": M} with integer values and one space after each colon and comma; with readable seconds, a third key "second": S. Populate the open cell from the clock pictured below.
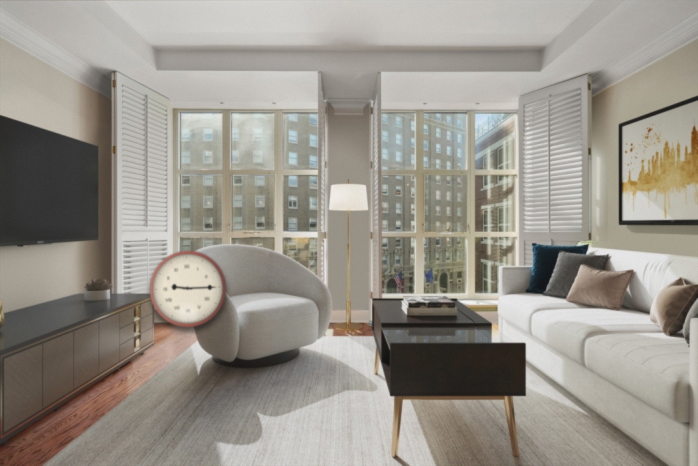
{"hour": 9, "minute": 15}
